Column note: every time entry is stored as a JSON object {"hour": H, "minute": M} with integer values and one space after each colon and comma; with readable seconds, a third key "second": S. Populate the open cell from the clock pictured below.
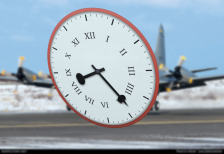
{"hour": 8, "minute": 24}
